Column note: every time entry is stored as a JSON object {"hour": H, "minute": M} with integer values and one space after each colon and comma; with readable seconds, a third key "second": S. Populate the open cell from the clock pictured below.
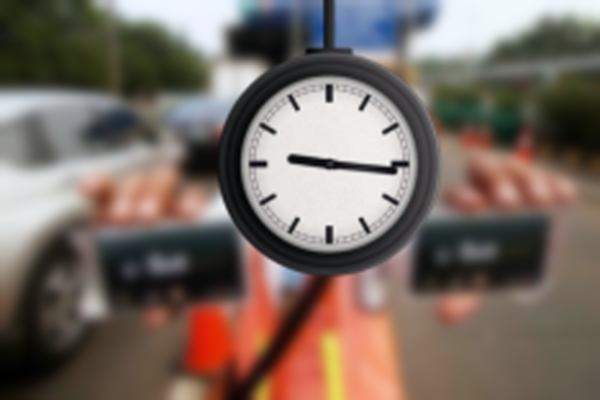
{"hour": 9, "minute": 16}
